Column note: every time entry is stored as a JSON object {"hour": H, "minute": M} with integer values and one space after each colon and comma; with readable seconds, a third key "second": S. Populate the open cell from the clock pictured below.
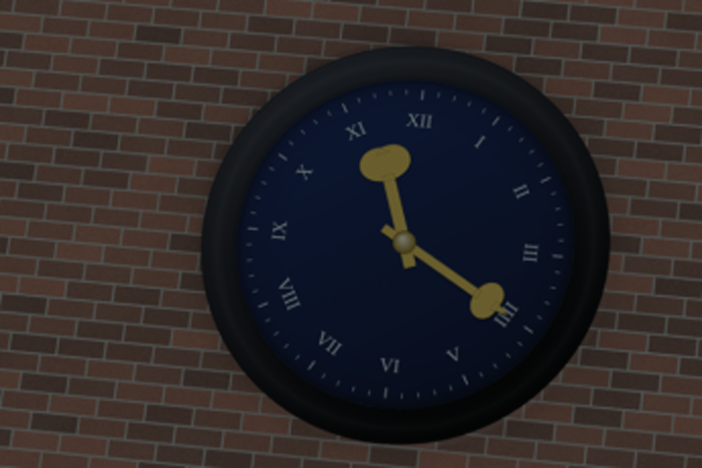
{"hour": 11, "minute": 20}
